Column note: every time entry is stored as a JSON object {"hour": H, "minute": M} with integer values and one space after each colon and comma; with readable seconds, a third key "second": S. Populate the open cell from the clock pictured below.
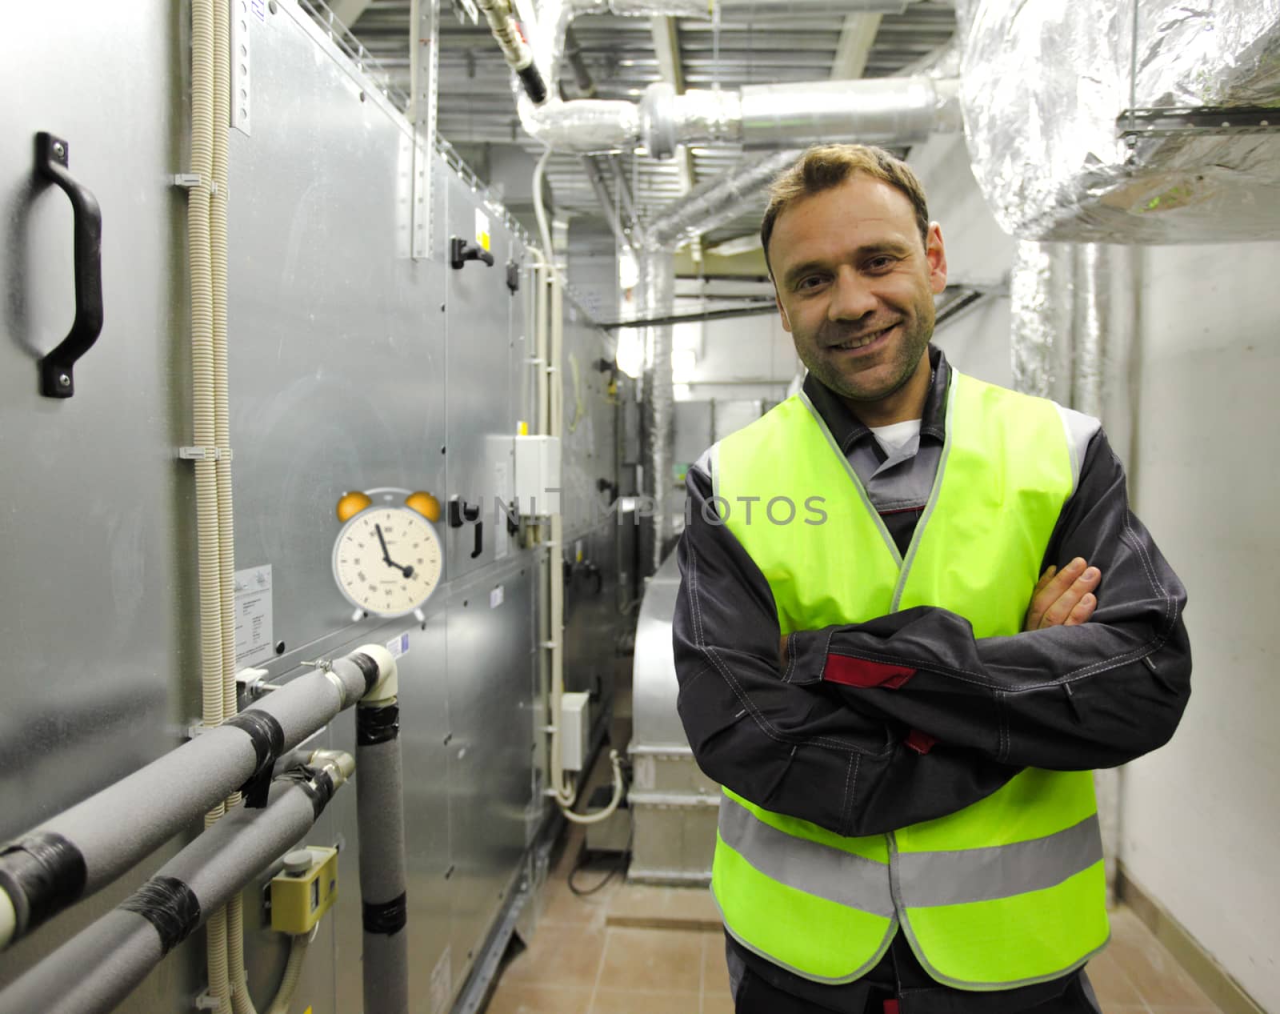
{"hour": 3, "minute": 57}
